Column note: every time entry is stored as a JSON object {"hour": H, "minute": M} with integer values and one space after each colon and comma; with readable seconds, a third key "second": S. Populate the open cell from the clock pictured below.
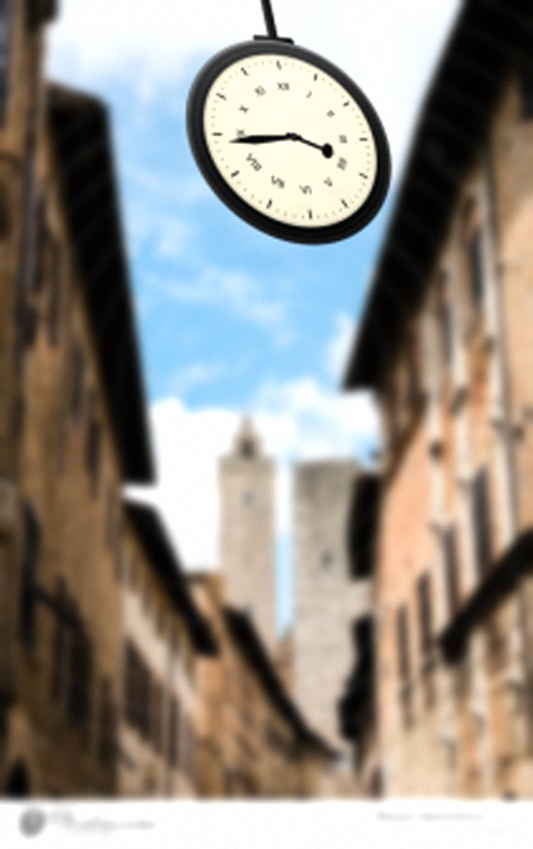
{"hour": 3, "minute": 44}
